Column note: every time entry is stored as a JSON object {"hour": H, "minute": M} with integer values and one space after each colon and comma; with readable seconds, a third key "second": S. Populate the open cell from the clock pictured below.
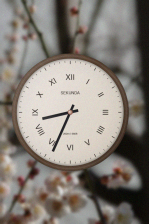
{"hour": 8, "minute": 34}
